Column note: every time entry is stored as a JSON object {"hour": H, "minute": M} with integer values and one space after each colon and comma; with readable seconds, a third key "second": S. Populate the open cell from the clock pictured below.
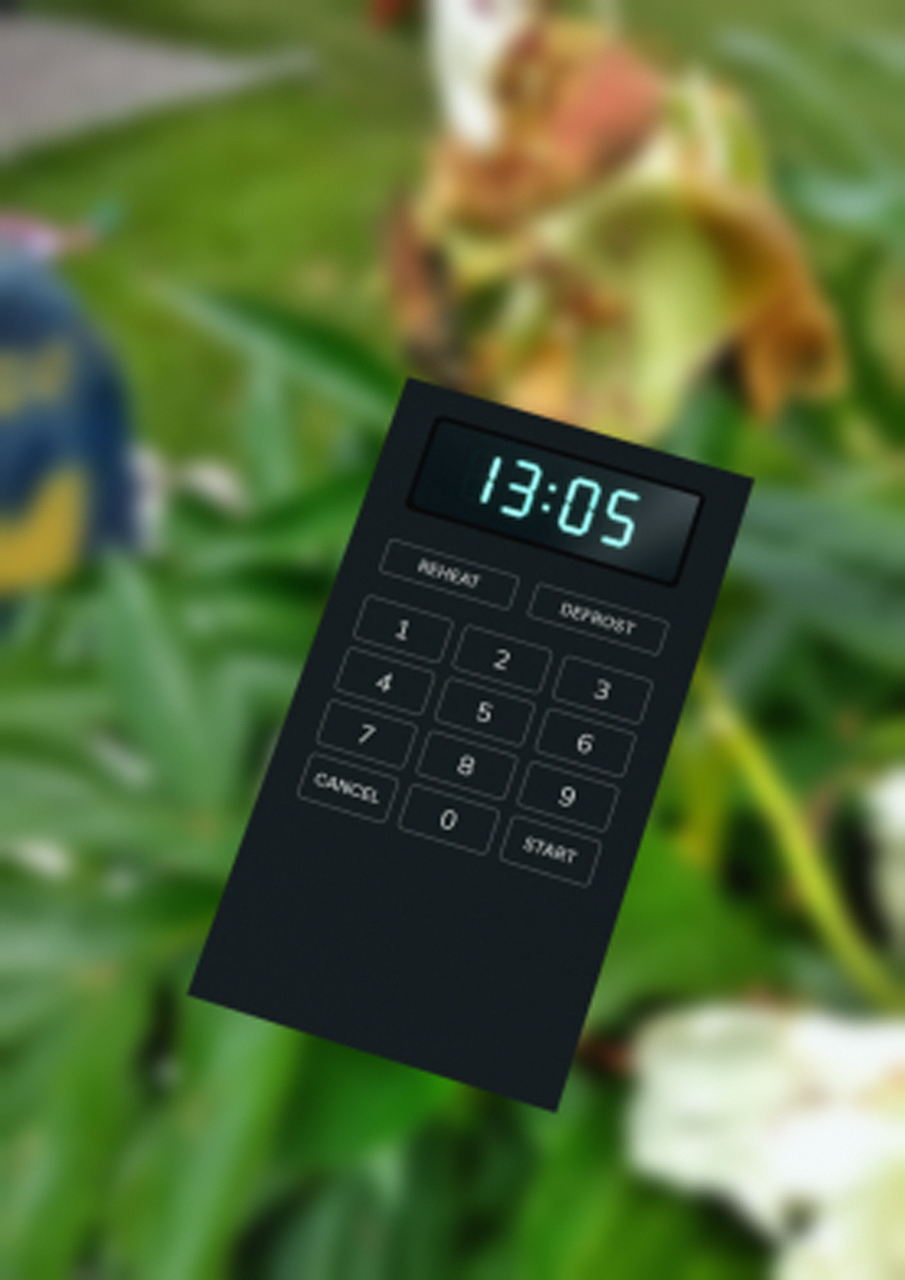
{"hour": 13, "minute": 5}
